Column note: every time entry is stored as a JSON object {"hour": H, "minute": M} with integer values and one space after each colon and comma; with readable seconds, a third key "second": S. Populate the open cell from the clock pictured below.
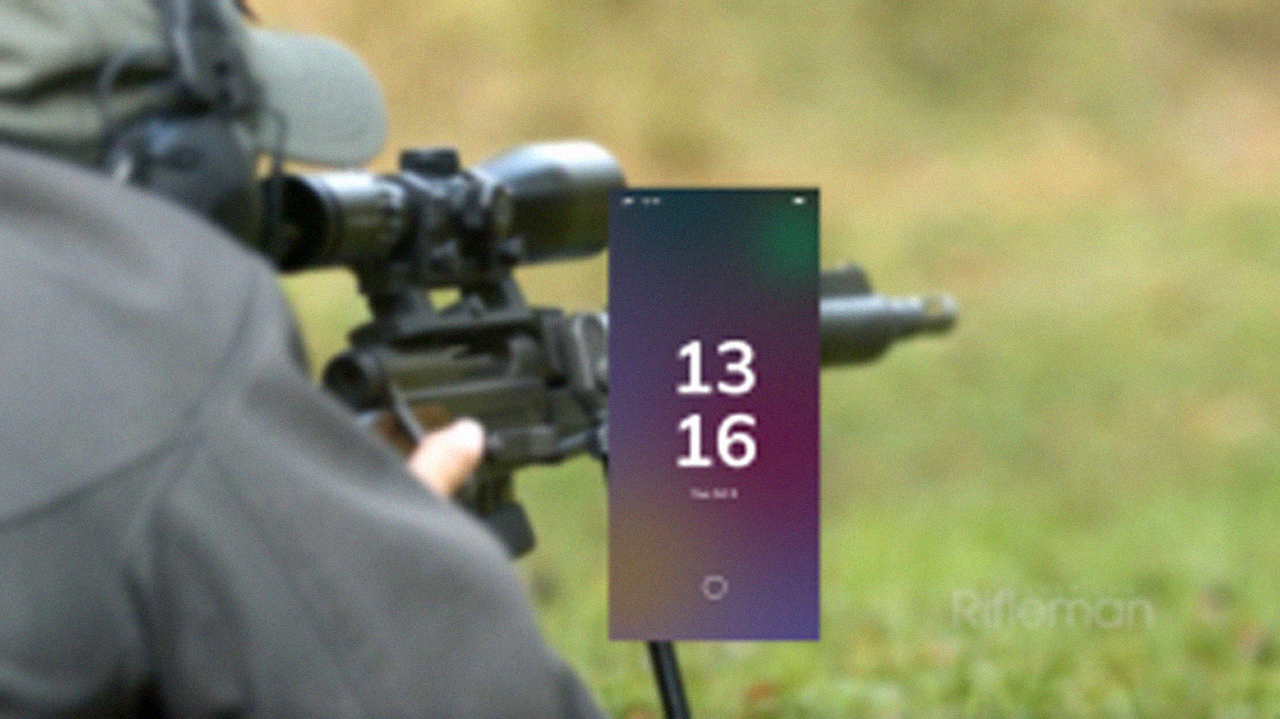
{"hour": 13, "minute": 16}
